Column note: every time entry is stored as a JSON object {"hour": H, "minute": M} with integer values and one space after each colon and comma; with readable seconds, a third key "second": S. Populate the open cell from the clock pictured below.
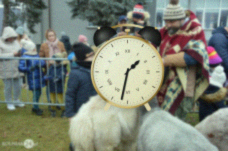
{"hour": 1, "minute": 32}
